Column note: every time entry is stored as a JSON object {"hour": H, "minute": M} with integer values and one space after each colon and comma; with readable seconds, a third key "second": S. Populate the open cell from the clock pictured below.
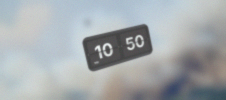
{"hour": 10, "minute": 50}
